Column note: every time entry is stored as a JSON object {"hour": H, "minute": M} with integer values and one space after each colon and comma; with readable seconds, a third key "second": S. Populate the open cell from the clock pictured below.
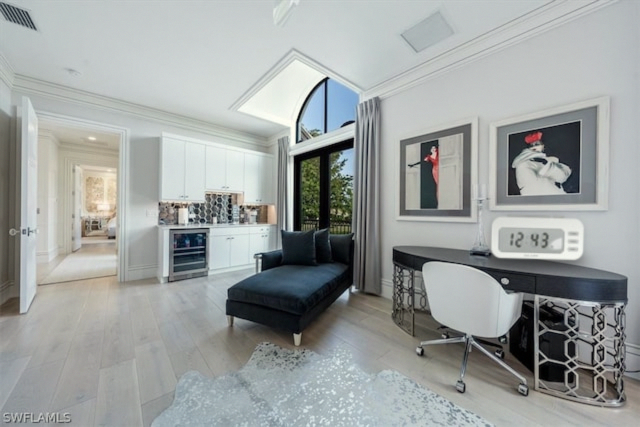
{"hour": 12, "minute": 43}
